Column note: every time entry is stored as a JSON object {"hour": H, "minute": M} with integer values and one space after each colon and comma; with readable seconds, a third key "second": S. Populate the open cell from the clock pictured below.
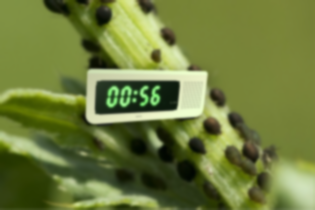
{"hour": 0, "minute": 56}
